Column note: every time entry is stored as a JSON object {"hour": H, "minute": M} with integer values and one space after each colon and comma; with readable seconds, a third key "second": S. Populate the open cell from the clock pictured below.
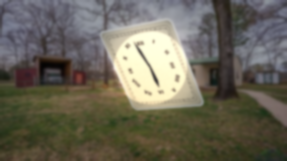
{"hour": 5, "minute": 58}
